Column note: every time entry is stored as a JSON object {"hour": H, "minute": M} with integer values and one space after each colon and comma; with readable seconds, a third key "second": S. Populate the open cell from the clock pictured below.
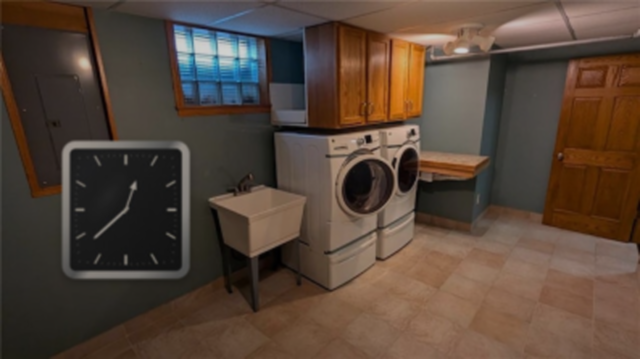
{"hour": 12, "minute": 38}
